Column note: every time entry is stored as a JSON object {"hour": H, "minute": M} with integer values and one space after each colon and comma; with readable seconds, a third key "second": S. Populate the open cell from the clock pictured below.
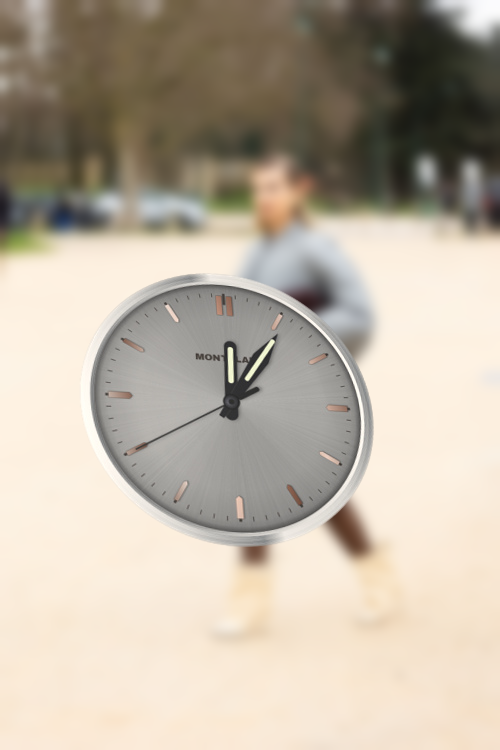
{"hour": 12, "minute": 5, "second": 40}
